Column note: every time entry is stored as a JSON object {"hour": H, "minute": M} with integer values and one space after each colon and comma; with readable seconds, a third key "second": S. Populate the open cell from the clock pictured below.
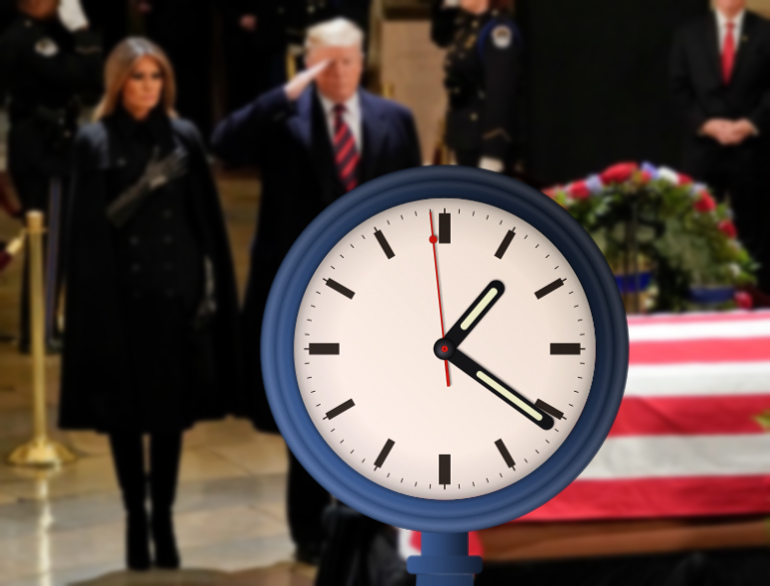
{"hour": 1, "minute": 20, "second": 59}
